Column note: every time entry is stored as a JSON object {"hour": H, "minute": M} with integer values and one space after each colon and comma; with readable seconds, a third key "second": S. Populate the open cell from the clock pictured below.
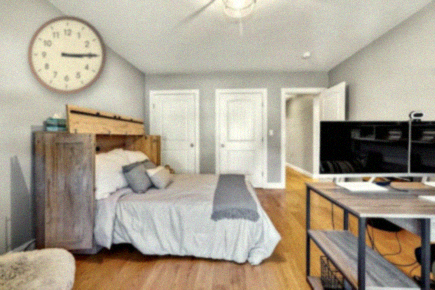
{"hour": 3, "minute": 15}
